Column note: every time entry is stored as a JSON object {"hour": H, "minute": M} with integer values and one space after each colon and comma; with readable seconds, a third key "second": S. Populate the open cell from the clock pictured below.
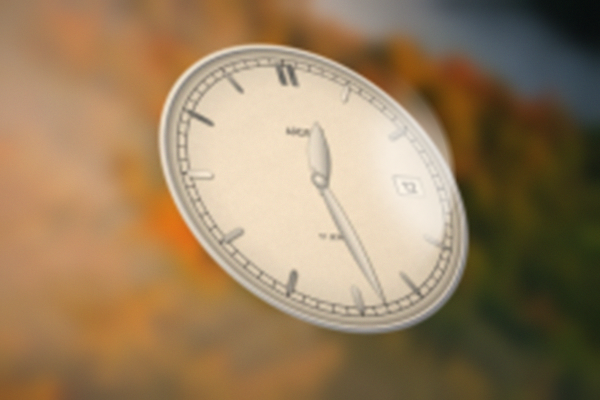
{"hour": 12, "minute": 28}
